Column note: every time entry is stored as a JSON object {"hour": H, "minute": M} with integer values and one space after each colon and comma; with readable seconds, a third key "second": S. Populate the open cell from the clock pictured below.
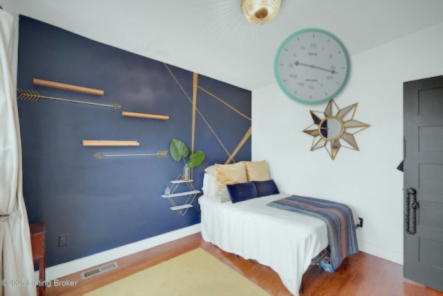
{"hour": 9, "minute": 17}
